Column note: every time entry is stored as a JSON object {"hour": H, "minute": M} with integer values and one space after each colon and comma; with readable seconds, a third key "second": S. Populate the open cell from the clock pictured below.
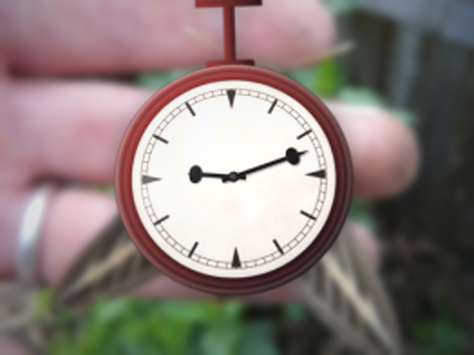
{"hour": 9, "minute": 12}
